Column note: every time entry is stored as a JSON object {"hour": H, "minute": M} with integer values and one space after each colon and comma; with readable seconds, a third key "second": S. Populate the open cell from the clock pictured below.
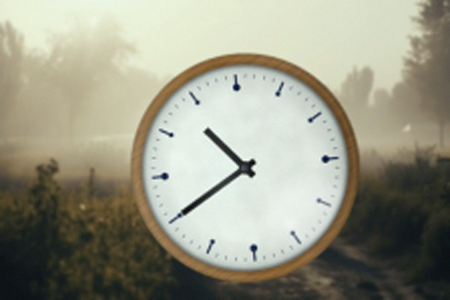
{"hour": 10, "minute": 40}
